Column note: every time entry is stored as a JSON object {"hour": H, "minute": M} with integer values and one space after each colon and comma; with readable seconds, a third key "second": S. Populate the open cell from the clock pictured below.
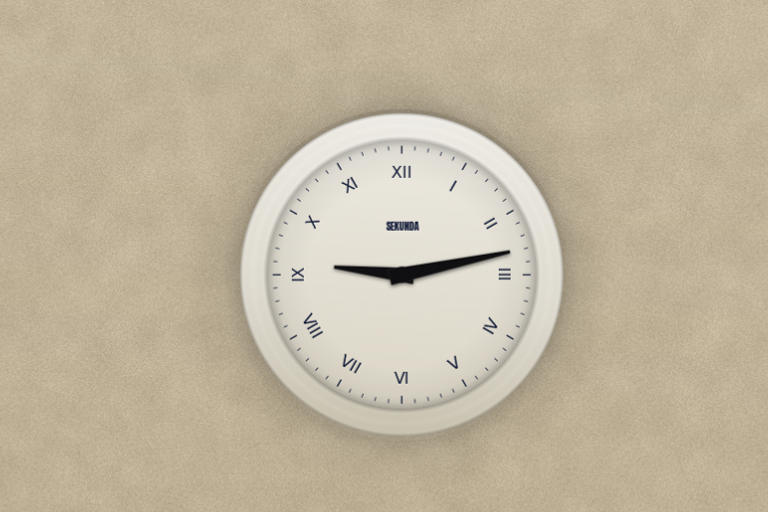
{"hour": 9, "minute": 13}
